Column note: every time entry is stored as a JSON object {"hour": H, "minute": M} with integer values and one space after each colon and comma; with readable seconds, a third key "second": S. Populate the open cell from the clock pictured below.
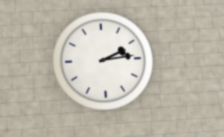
{"hour": 2, "minute": 14}
